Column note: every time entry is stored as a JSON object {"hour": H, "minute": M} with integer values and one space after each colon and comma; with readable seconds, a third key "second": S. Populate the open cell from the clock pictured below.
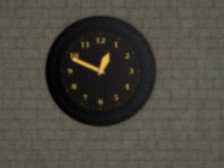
{"hour": 12, "minute": 49}
